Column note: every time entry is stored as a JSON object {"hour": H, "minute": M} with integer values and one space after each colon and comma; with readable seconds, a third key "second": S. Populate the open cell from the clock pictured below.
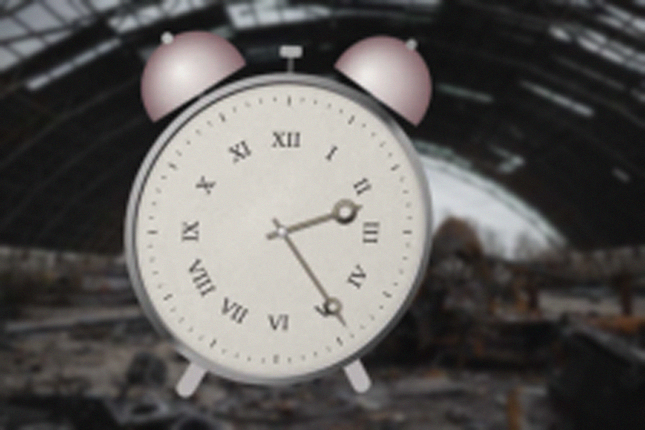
{"hour": 2, "minute": 24}
